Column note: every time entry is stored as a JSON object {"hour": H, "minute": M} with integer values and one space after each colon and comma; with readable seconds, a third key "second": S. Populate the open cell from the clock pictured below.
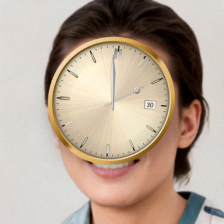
{"hour": 1, "minute": 59}
